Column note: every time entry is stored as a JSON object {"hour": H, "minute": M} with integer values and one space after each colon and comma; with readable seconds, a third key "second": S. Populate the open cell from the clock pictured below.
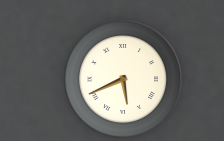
{"hour": 5, "minute": 41}
